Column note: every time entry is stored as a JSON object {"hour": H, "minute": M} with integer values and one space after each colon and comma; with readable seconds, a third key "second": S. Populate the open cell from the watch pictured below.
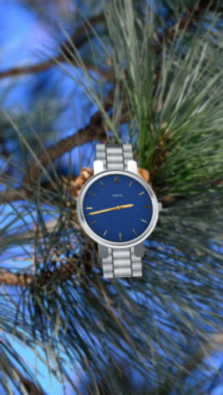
{"hour": 2, "minute": 43}
